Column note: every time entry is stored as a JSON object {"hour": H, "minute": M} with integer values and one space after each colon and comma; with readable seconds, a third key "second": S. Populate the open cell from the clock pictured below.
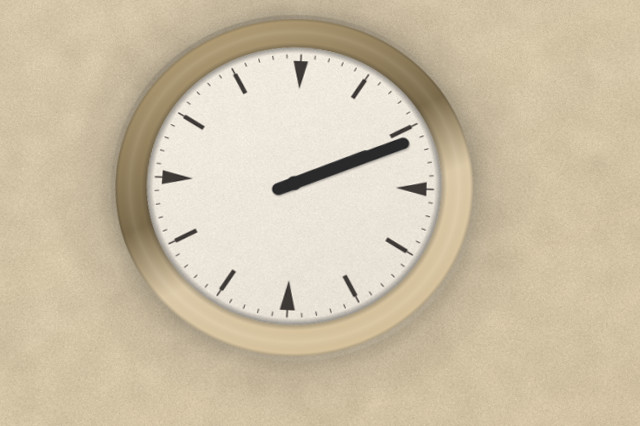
{"hour": 2, "minute": 11}
